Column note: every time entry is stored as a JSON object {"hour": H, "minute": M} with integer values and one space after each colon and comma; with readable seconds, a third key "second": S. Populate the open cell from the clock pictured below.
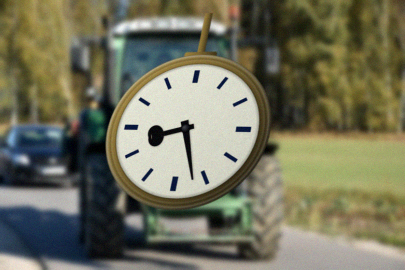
{"hour": 8, "minute": 27}
